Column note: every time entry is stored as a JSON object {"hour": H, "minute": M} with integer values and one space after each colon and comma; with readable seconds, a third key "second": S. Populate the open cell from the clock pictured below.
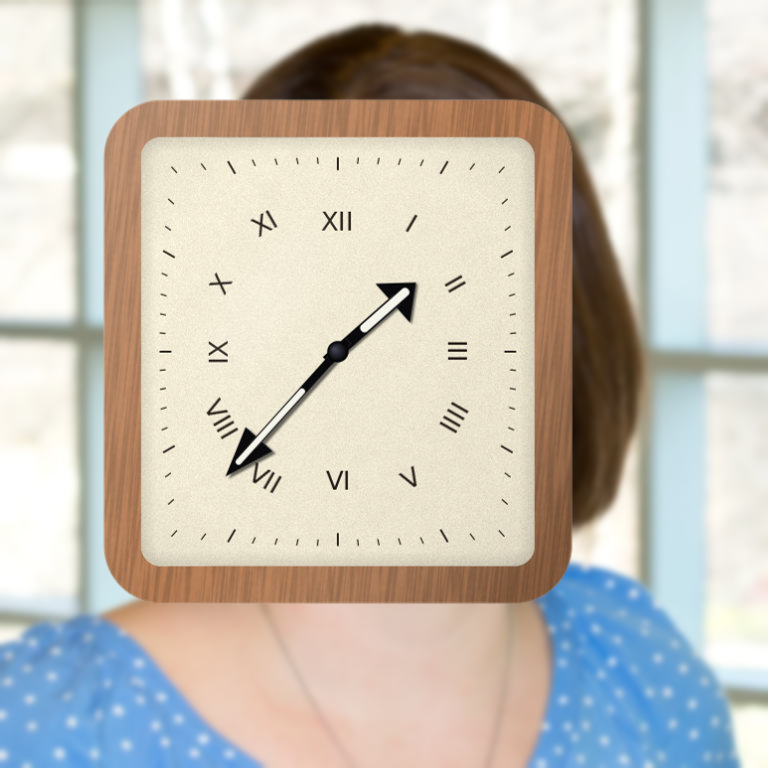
{"hour": 1, "minute": 37}
